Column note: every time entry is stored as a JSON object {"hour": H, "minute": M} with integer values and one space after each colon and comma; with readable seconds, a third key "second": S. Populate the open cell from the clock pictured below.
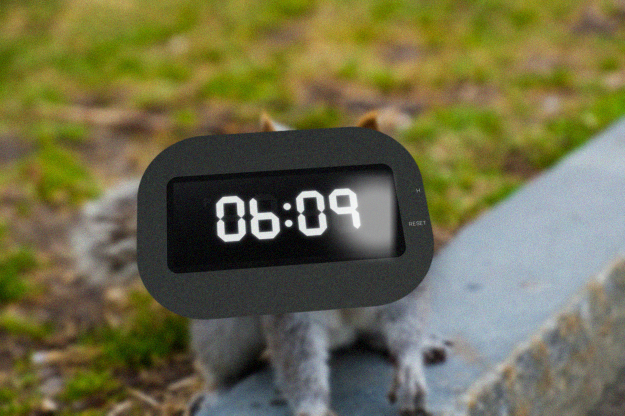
{"hour": 6, "minute": 9}
